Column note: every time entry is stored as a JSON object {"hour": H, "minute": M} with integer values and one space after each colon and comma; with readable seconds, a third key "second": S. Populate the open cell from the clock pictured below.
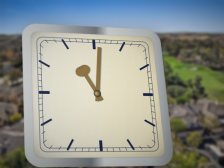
{"hour": 11, "minute": 1}
